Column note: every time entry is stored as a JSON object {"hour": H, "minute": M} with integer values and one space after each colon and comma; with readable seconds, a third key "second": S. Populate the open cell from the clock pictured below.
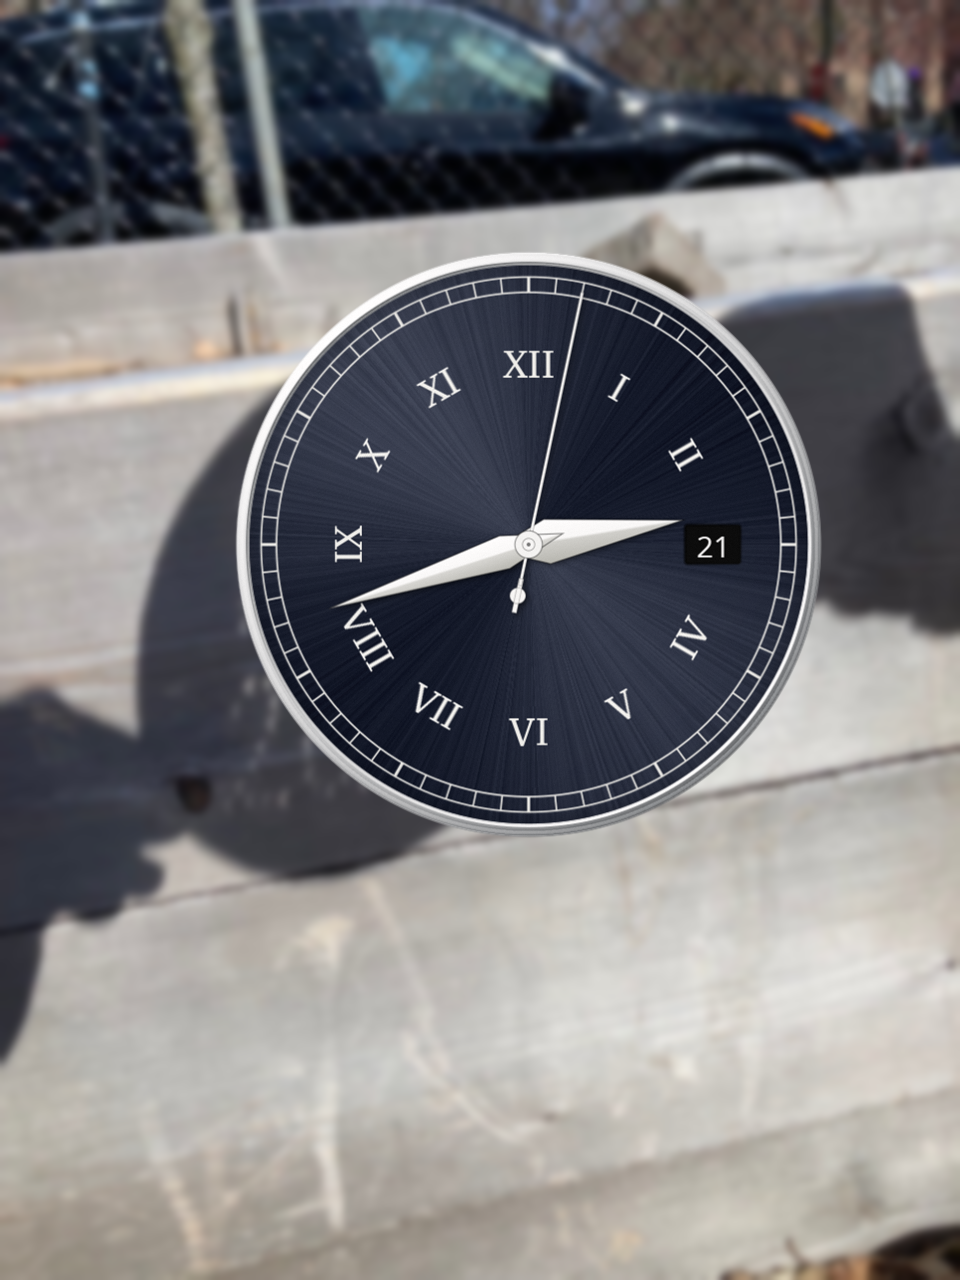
{"hour": 2, "minute": 42, "second": 2}
